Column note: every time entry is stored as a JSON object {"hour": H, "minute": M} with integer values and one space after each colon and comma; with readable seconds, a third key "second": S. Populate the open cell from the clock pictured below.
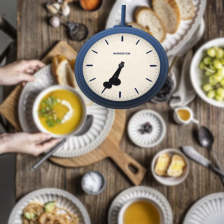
{"hour": 6, "minute": 35}
